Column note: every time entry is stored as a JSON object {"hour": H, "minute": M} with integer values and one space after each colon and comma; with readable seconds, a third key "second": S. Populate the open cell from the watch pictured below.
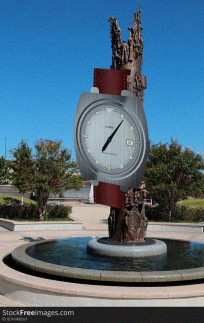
{"hour": 7, "minute": 6}
